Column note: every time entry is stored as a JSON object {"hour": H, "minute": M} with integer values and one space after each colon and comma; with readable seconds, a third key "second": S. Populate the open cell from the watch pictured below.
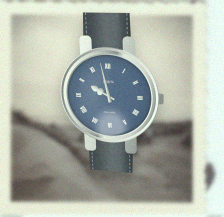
{"hour": 9, "minute": 58}
